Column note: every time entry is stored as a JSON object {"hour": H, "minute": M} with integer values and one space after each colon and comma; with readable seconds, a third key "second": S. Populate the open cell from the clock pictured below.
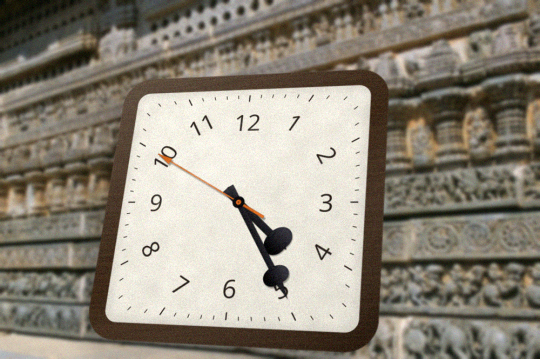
{"hour": 4, "minute": 24, "second": 50}
